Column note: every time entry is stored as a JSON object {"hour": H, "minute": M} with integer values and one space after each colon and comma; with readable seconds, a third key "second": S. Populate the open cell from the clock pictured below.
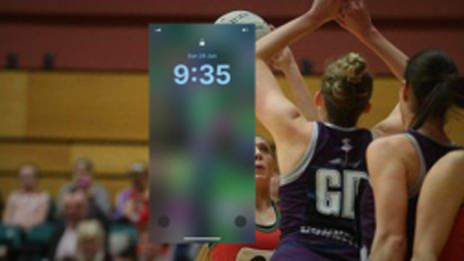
{"hour": 9, "minute": 35}
